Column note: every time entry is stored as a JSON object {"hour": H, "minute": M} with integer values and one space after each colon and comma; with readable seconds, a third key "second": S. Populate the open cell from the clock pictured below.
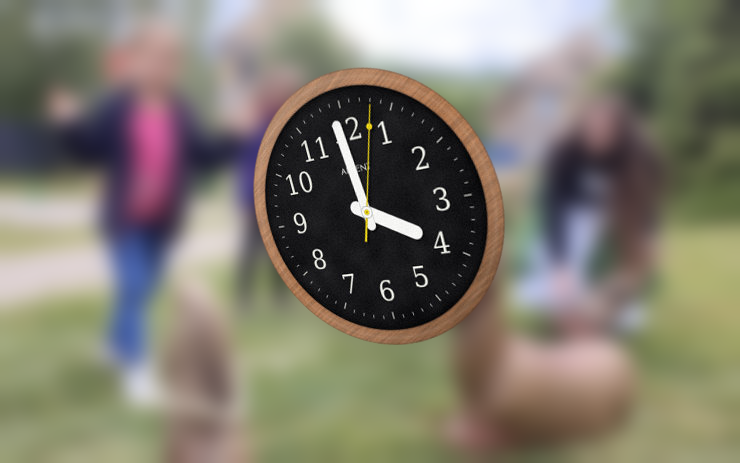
{"hour": 3, "minute": 59, "second": 3}
